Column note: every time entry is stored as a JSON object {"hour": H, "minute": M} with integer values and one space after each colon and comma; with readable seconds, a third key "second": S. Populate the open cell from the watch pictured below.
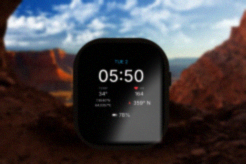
{"hour": 5, "minute": 50}
